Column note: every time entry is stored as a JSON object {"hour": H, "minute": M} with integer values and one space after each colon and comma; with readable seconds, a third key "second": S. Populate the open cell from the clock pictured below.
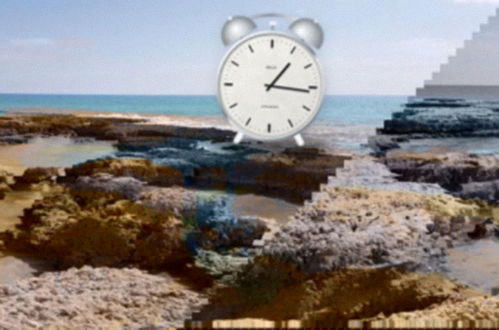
{"hour": 1, "minute": 16}
